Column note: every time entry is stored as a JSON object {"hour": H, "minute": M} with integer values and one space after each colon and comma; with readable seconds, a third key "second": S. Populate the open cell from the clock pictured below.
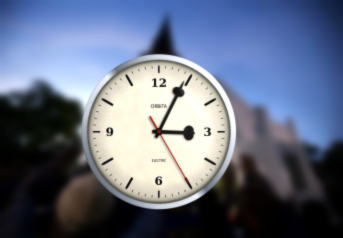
{"hour": 3, "minute": 4, "second": 25}
